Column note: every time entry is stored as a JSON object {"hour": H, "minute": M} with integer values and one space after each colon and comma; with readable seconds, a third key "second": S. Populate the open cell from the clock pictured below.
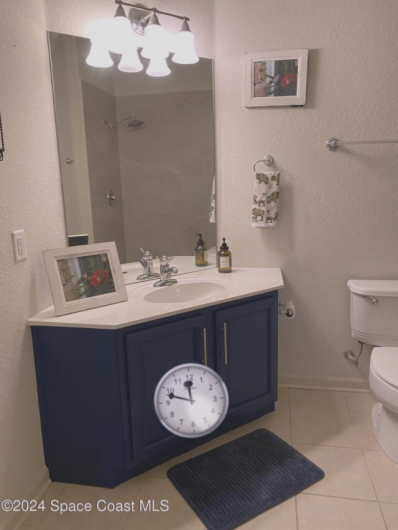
{"hour": 11, "minute": 48}
